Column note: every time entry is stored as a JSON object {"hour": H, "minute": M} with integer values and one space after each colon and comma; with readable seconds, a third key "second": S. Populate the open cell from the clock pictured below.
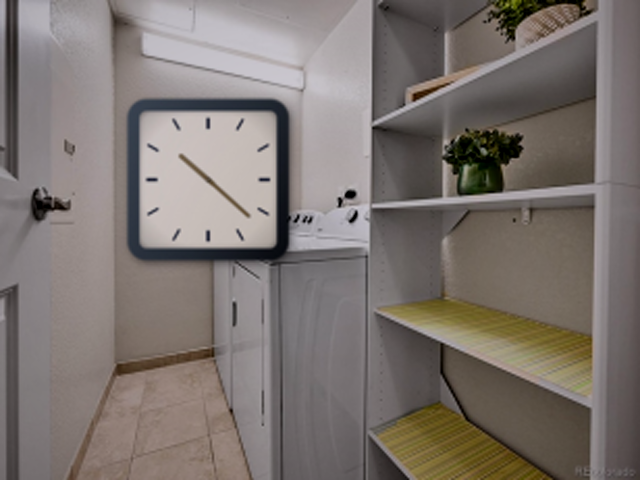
{"hour": 10, "minute": 22}
